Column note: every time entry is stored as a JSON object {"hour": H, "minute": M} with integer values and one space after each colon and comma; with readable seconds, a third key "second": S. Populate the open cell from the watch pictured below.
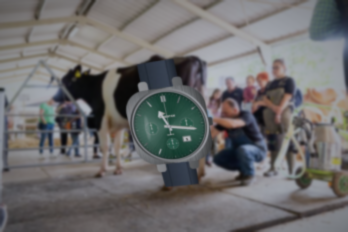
{"hour": 11, "minute": 17}
